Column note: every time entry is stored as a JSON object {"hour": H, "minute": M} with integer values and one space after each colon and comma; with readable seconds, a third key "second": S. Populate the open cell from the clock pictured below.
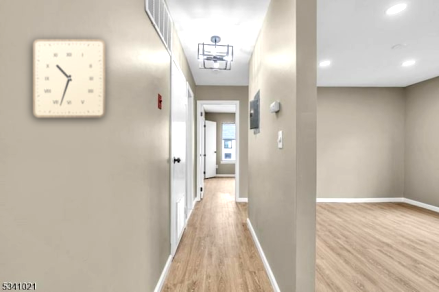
{"hour": 10, "minute": 33}
